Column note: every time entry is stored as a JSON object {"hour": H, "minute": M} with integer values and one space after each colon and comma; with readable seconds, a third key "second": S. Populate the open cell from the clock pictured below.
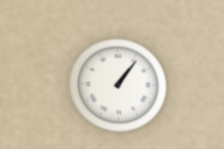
{"hour": 1, "minute": 6}
